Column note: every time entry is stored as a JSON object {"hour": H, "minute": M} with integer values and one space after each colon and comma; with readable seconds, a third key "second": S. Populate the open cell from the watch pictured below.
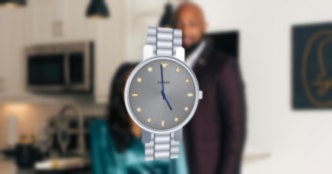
{"hour": 4, "minute": 59}
